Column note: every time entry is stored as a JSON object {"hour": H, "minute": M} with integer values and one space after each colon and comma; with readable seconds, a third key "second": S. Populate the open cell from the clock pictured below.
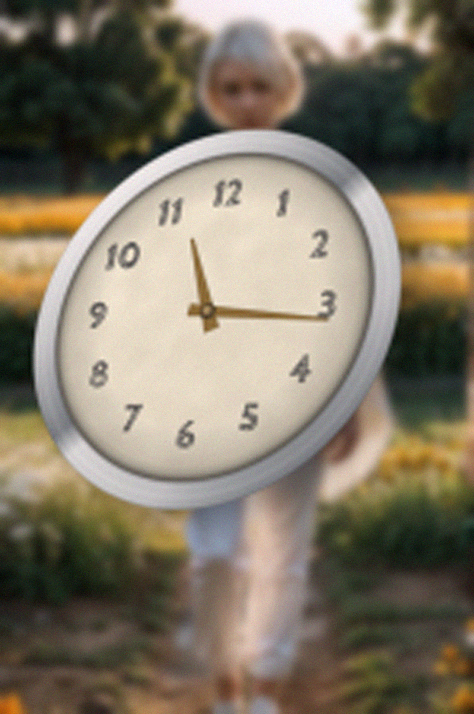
{"hour": 11, "minute": 16}
